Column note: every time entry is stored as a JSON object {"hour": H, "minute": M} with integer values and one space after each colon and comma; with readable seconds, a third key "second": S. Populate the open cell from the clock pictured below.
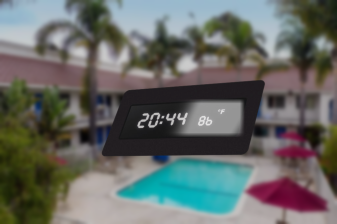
{"hour": 20, "minute": 44}
